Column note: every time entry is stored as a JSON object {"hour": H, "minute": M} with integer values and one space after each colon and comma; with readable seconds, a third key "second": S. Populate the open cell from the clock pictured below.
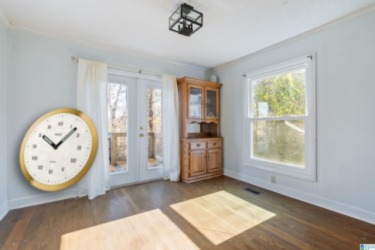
{"hour": 10, "minute": 7}
